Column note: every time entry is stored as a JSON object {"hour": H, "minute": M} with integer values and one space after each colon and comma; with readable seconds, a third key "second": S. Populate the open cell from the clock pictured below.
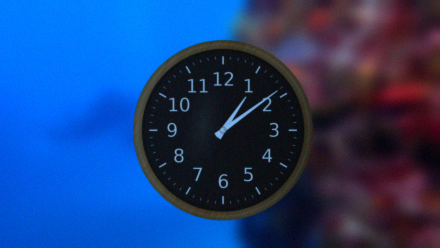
{"hour": 1, "minute": 9}
